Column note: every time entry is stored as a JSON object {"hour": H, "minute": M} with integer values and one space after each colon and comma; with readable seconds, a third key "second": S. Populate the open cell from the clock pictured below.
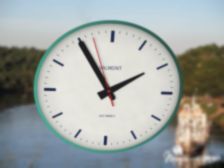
{"hour": 1, "minute": 54, "second": 57}
